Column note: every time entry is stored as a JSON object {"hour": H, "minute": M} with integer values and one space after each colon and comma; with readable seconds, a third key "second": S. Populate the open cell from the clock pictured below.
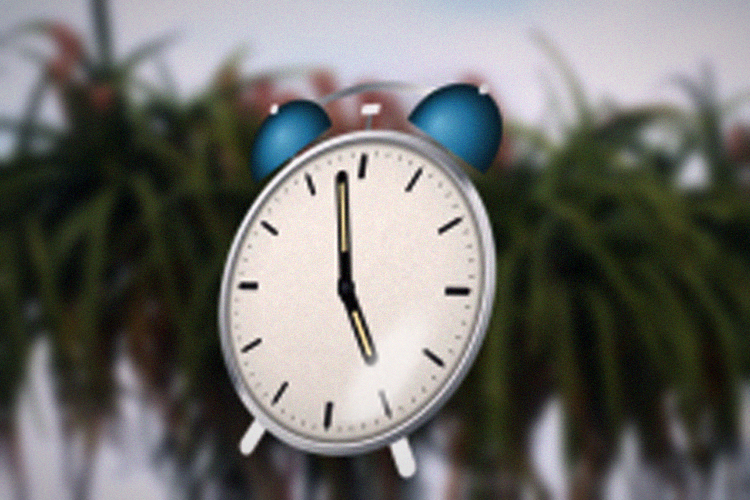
{"hour": 4, "minute": 58}
